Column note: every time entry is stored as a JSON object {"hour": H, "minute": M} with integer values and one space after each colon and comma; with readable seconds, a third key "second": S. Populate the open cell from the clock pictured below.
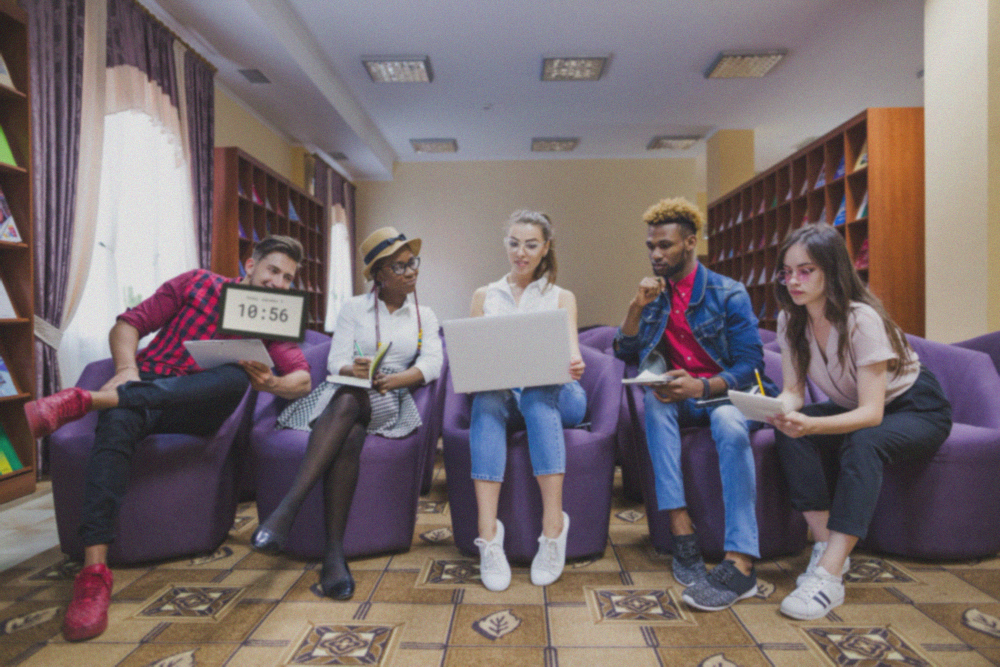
{"hour": 10, "minute": 56}
